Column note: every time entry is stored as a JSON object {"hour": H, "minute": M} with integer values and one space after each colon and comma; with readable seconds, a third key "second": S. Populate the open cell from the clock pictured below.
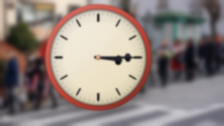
{"hour": 3, "minute": 15}
